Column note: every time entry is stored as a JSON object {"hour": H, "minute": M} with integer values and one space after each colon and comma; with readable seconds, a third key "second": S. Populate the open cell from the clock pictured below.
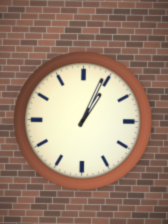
{"hour": 1, "minute": 4}
